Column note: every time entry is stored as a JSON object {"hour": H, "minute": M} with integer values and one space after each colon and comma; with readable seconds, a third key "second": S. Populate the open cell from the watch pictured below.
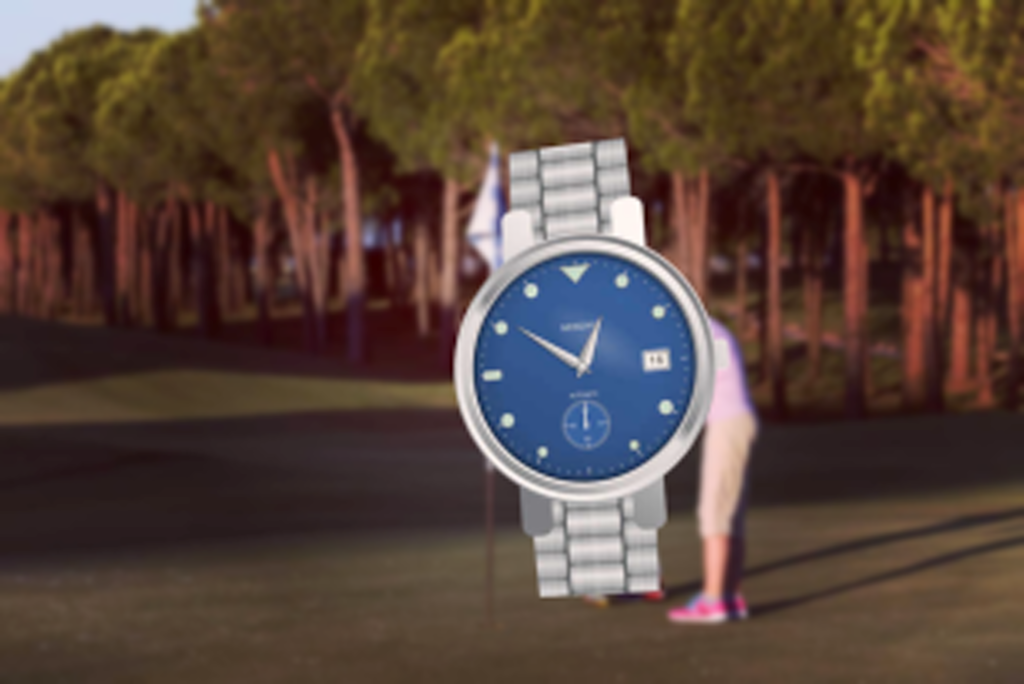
{"hour": 12, "minute": 51}
